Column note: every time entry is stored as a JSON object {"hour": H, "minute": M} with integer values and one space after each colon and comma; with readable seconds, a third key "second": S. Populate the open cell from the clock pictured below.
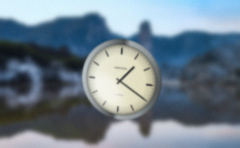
{"hour": 1, "minute": 20}
